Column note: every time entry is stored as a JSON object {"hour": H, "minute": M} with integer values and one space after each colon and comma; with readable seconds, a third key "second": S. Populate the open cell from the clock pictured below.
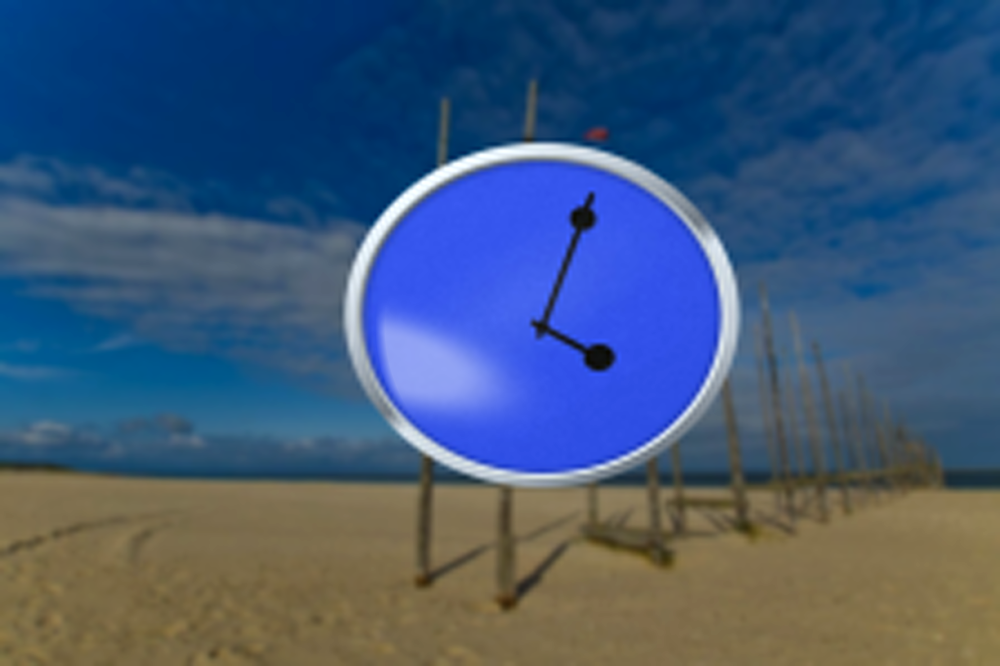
{"hour": 4, "minute": 3}
